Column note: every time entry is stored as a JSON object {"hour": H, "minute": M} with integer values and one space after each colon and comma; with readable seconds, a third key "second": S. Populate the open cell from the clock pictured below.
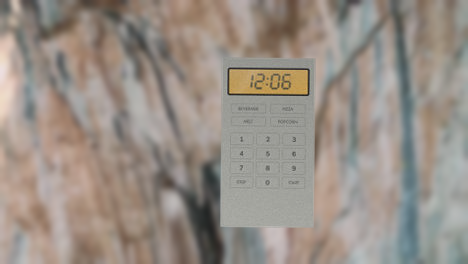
{"hour": 12, "minute": 6}
